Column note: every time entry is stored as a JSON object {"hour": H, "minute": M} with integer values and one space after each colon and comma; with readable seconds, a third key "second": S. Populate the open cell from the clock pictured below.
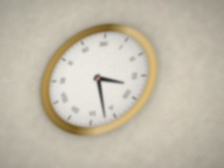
{"hour": 3, "minute": 27}
